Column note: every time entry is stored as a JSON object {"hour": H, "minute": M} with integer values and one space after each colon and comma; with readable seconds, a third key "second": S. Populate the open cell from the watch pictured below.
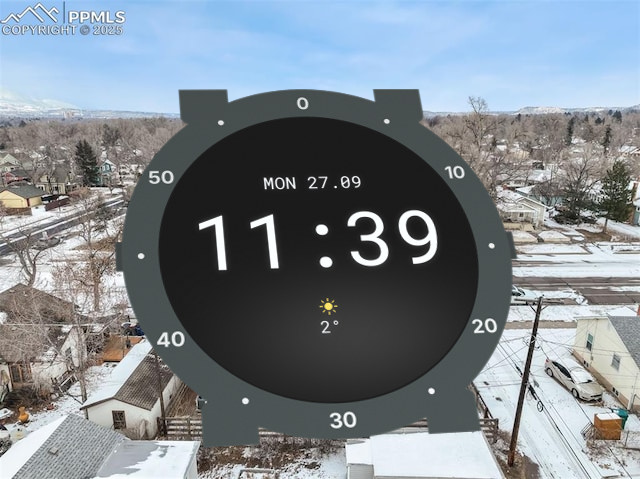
{"hour": 11, "minute": 39}
